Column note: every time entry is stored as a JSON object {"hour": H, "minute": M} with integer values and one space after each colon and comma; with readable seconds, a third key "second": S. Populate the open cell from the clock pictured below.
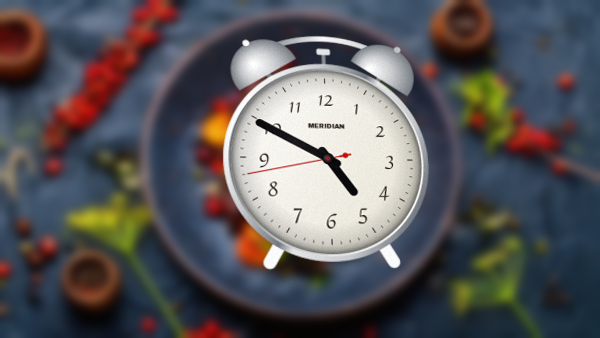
{"hour": 4, "minute": 49, "second": 43}
